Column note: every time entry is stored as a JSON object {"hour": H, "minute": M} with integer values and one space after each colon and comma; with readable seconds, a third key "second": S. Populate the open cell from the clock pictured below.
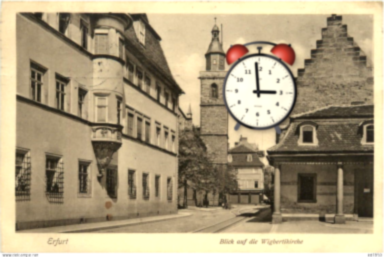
{"hour": 2, "minute": 59}
